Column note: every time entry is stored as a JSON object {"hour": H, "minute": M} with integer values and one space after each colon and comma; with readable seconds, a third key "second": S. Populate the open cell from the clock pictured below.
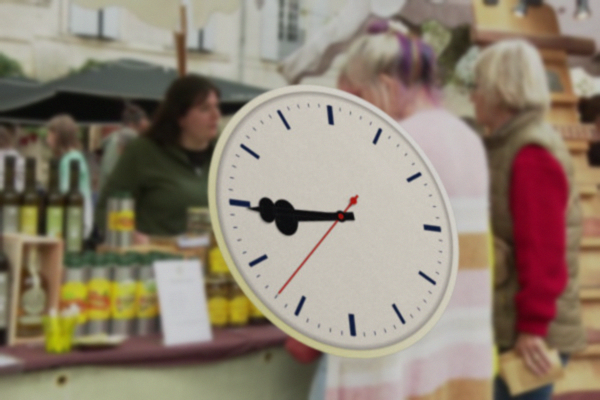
{"hour": 8, "minute": 44, "second": 37}
